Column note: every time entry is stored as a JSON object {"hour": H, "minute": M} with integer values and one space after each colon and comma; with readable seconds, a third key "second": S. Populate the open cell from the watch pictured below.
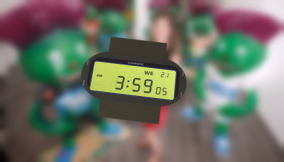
{"hour": 3, "minute": 59, "second": 5}
